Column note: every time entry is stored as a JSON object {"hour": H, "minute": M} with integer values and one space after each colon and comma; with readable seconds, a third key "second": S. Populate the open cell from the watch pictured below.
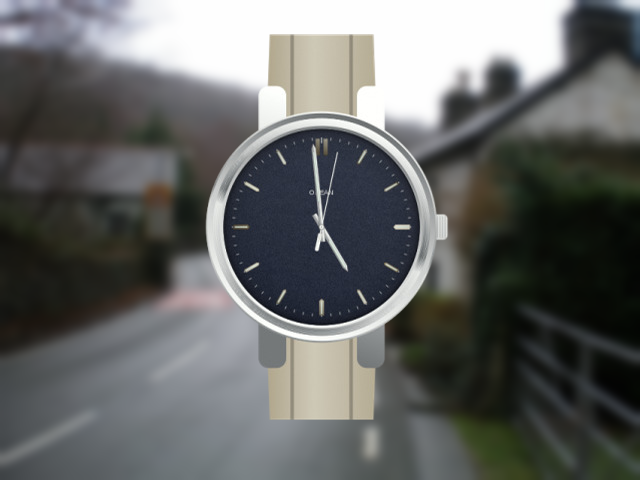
{"hour": 4, "minute": 59, "second": 2}
